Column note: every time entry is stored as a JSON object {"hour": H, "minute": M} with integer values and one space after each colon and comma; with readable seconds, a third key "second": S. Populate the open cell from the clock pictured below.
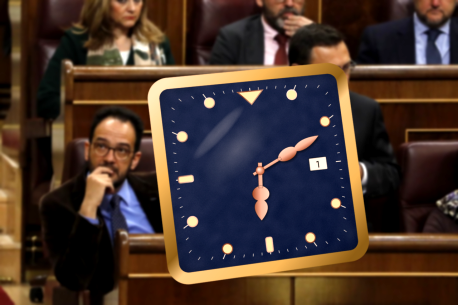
{"hour": 6, "minute": 11}
